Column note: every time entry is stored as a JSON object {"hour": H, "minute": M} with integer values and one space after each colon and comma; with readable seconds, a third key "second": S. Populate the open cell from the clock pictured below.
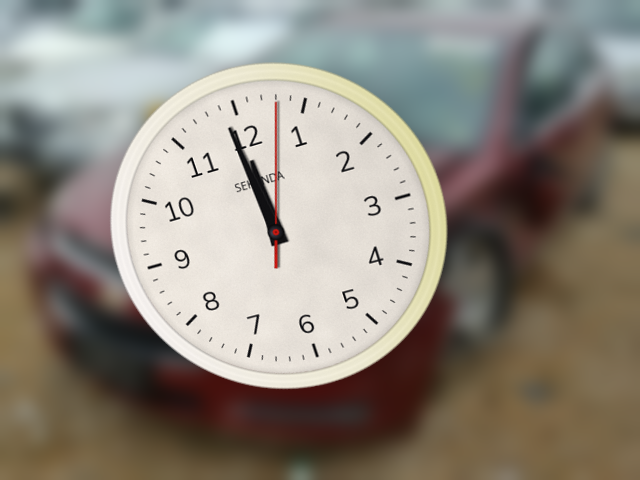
{"hour": 11, "minute": 59, "second": 3}
